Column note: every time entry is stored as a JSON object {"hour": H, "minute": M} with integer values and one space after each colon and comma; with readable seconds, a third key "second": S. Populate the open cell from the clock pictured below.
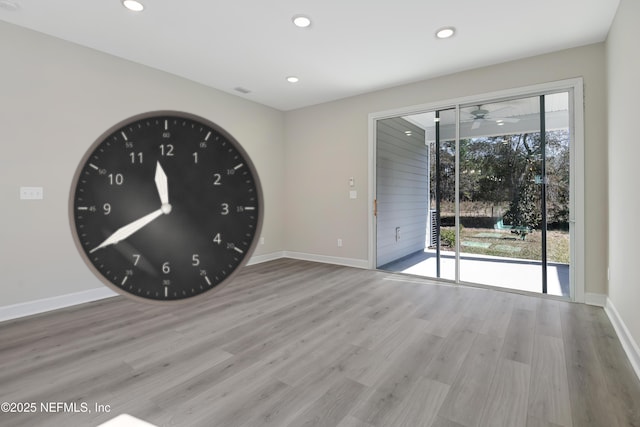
{"hour": 11, "minute": 40}
